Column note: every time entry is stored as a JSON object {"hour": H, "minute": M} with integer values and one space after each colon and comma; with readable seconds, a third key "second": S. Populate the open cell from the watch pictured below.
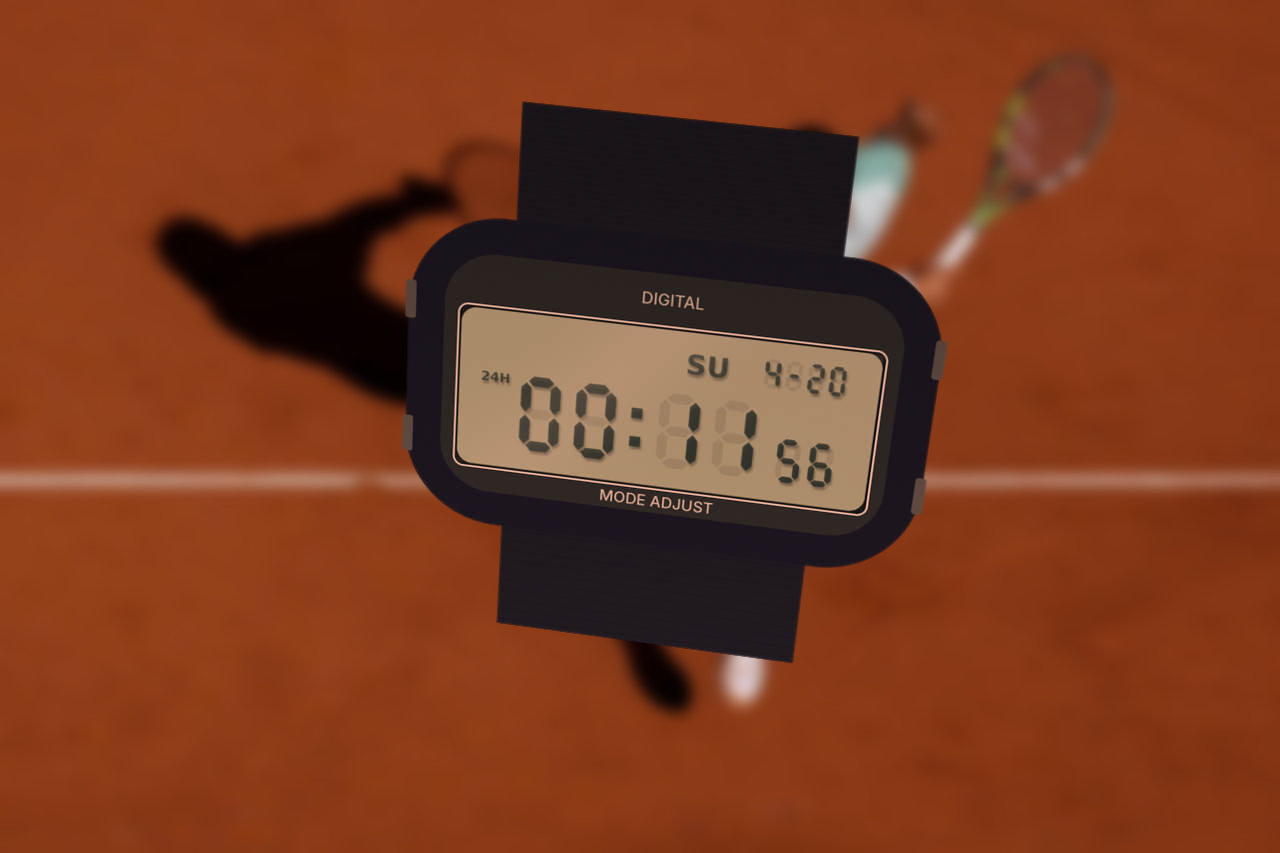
{"hour": 0, "minute": 11, "second": 56}
